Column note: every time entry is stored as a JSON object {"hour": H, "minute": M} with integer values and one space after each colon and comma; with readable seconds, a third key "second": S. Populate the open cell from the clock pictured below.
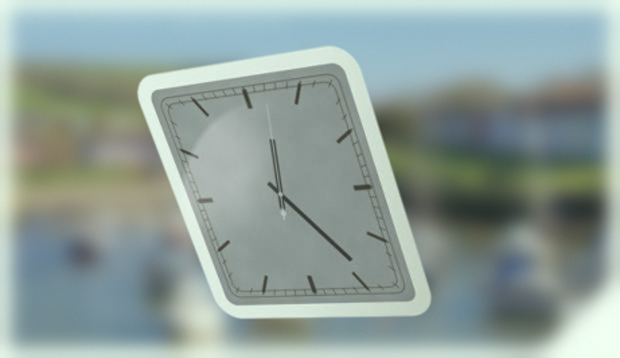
{"hour": 12, "minute": 24, "second": 2}
